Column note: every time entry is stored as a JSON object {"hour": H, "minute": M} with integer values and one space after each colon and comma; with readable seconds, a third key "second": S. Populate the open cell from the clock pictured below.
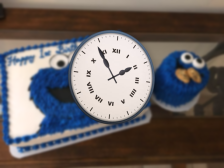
{"hour": 1, "minute": 54}
